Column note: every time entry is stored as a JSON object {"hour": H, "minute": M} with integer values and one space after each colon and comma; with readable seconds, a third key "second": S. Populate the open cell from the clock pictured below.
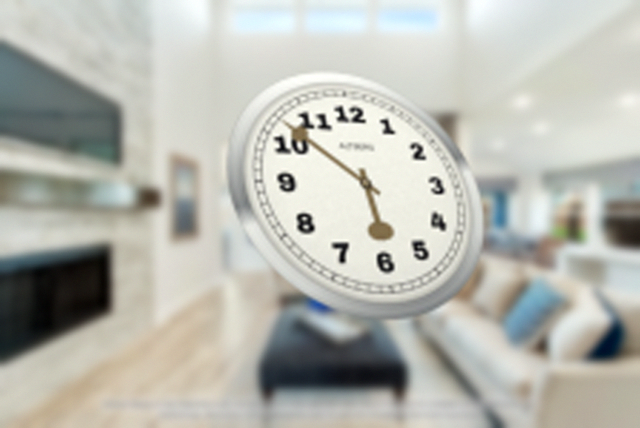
{"hour": 5, "minute": 52}
